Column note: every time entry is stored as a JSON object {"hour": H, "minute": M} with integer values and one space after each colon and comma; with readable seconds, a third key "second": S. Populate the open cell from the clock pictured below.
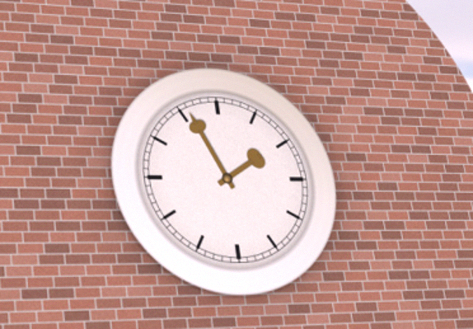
{"hour": 1, "minute": 56}
